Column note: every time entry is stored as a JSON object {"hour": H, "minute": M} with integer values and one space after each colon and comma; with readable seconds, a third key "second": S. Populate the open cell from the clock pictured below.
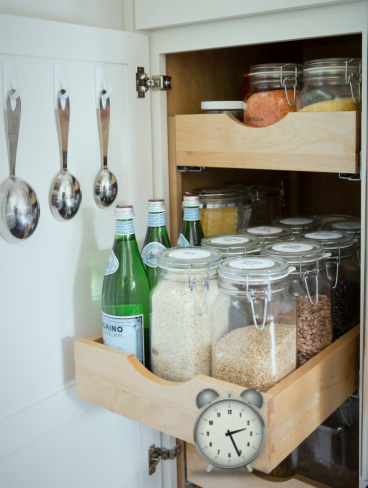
{"hour": 2, "minute": 26}
